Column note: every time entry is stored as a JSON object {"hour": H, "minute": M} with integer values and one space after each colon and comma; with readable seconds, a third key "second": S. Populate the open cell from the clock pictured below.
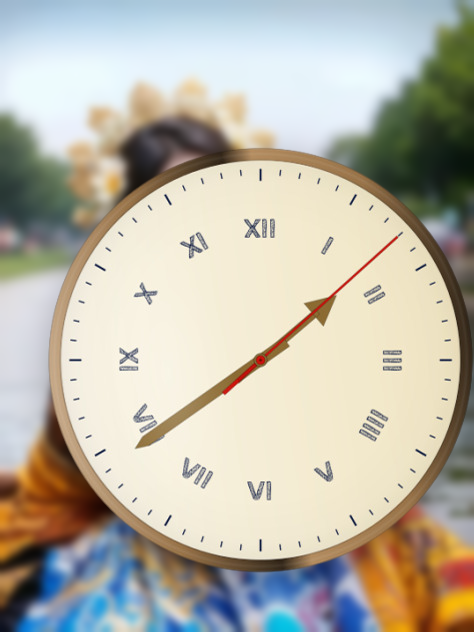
{"hour": 1, "minute": 39, "second": 8}
